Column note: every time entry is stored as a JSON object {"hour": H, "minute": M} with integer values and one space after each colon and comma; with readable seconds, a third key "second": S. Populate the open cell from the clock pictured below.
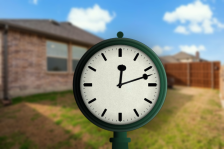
{"hour": 12, "minute": 12}
